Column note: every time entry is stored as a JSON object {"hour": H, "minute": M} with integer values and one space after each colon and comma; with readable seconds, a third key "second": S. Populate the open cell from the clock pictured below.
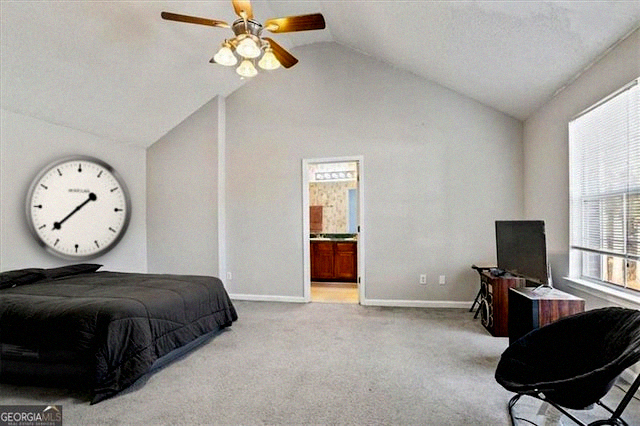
{"hour": 1, "minute": 38}
